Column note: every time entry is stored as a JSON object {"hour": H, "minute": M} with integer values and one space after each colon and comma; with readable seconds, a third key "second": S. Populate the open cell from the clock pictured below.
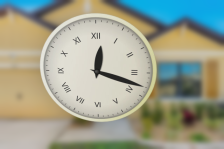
{"hour": 12, "minute": 18}
